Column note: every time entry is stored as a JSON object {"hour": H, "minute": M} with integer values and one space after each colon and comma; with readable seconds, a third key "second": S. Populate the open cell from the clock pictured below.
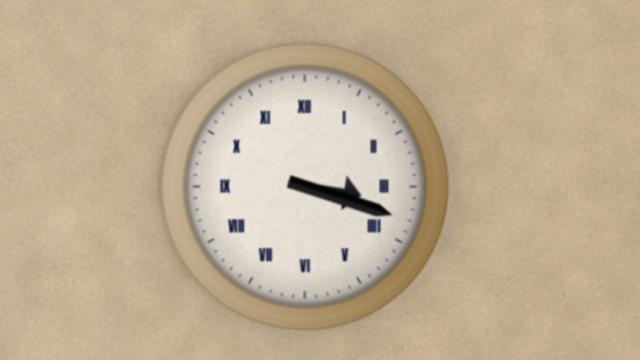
{"hour": 3, "minute": 18}
